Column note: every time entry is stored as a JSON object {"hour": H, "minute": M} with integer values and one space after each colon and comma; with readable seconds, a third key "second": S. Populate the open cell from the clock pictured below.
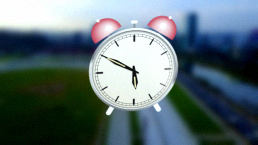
{"hour": 5, "minute": 50}
